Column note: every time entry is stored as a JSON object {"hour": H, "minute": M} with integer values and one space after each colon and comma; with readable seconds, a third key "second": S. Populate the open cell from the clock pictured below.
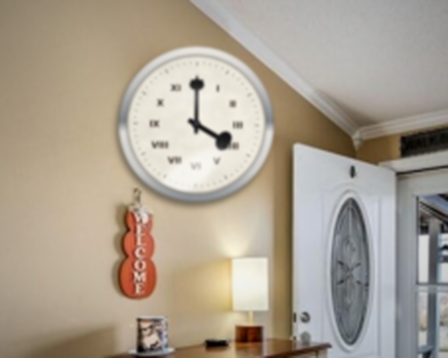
{"hour": 4, "minute": 0}
